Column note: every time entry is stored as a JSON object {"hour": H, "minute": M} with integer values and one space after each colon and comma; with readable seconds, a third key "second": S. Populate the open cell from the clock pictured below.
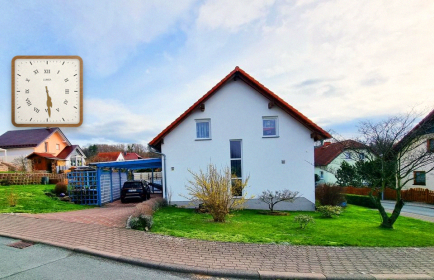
{"hour": 5, "minute": 29}
